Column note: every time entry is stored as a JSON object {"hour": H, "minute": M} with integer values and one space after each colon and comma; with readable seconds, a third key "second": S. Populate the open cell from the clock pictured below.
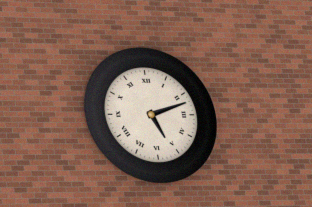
{"hour": 5, "minute": 12}
